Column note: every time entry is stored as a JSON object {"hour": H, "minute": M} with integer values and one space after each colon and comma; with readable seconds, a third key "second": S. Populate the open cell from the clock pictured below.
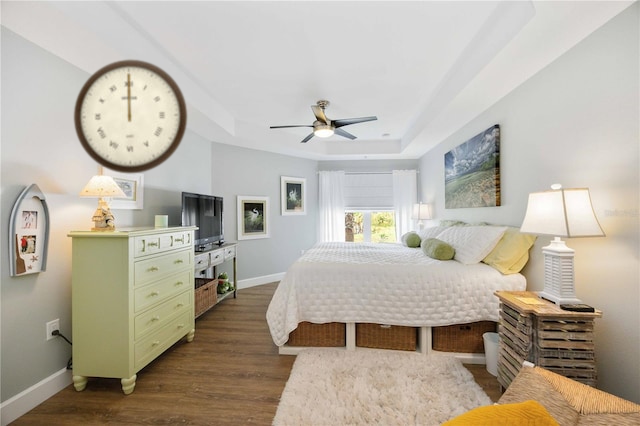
{"hour": 12, "minute": 0}
